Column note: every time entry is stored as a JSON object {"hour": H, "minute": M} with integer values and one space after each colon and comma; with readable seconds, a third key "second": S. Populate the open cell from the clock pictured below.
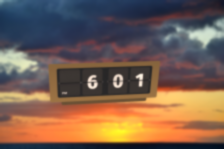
{"hour": 6, "minute": 1}
